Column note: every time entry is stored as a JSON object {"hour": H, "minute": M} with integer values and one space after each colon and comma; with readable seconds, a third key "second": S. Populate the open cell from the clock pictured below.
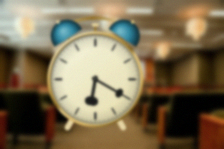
{"hour": 6, "minute": 20}
